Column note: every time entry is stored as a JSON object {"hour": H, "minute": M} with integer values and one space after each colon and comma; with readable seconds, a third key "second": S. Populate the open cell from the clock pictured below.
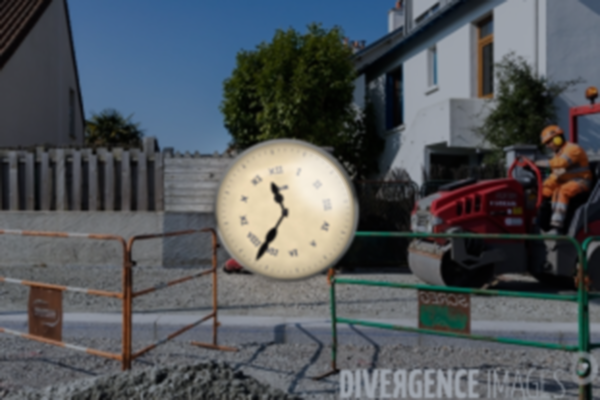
{"hour": 11, "minute": 37}
